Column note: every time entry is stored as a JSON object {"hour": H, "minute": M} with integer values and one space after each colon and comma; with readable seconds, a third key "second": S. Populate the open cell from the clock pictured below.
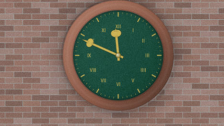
{"hour": 11, "minute": 49}
